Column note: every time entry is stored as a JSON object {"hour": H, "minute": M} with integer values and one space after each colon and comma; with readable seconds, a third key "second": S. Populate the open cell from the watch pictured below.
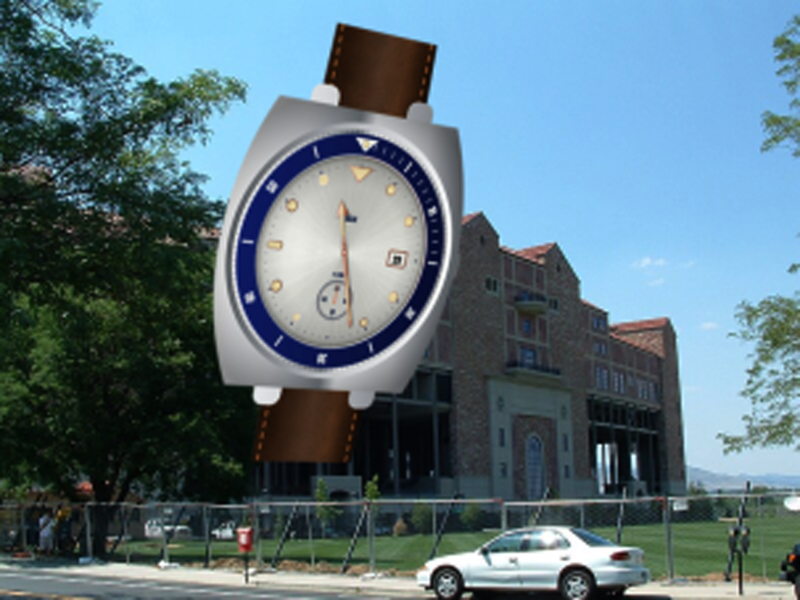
{"hour": 11, "minute": 27}
